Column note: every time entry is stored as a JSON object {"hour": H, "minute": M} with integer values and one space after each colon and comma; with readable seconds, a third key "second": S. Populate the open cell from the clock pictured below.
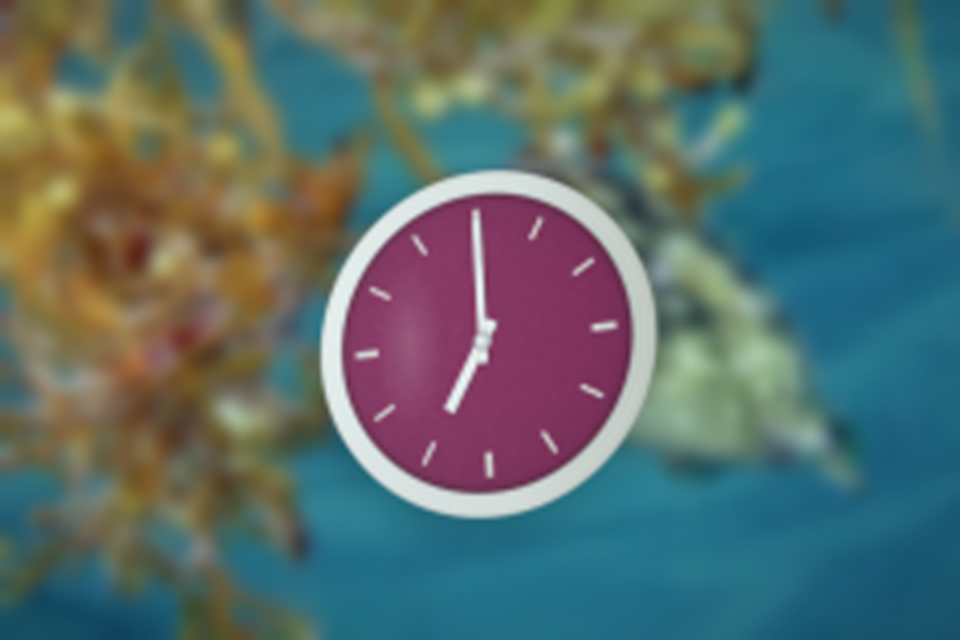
{"hour": 7, "minute": 0}
